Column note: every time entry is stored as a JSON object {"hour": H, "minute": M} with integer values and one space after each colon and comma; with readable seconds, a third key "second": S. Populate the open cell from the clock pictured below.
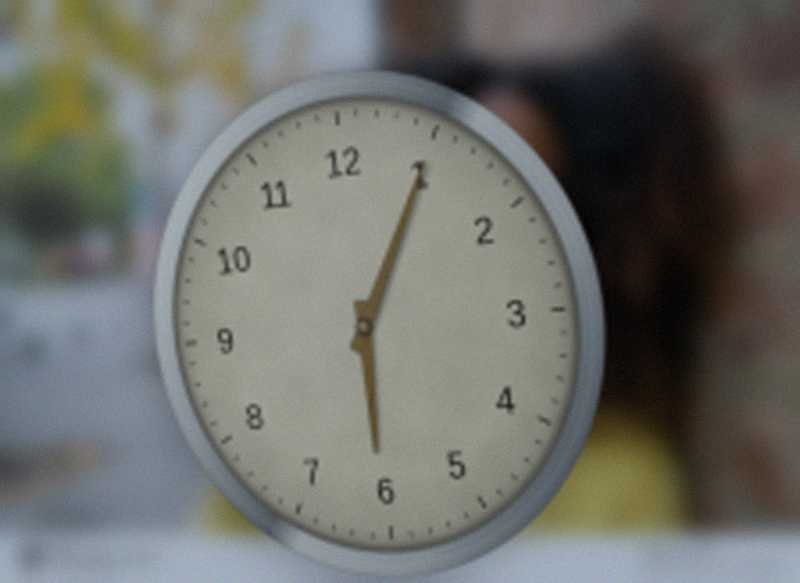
{"hour": 6, "minute": 5}
